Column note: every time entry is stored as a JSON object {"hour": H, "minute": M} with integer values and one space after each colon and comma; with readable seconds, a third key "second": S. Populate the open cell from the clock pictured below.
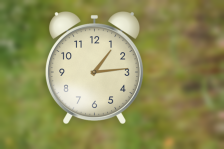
{"hour": 1, "minute": 14}
